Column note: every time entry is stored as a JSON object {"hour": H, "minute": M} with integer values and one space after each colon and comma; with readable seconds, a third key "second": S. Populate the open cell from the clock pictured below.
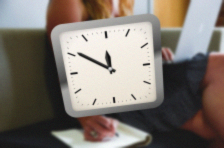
{"hour": 11, "minute": 51}
